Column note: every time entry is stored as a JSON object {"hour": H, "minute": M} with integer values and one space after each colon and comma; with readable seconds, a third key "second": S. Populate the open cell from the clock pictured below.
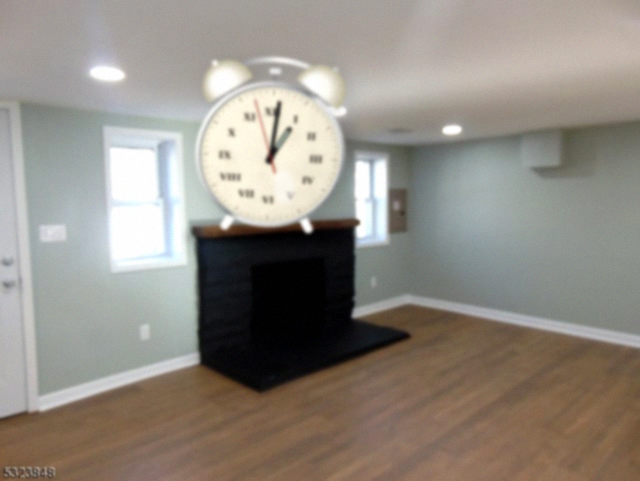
{"hour": 1, "minute": 0, "second": 57}
